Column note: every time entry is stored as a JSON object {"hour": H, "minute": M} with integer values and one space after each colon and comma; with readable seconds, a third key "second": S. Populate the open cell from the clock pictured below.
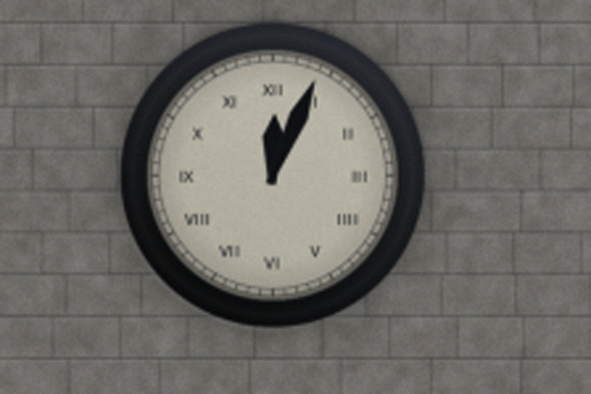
{"hour": 12, "minute": 4}
